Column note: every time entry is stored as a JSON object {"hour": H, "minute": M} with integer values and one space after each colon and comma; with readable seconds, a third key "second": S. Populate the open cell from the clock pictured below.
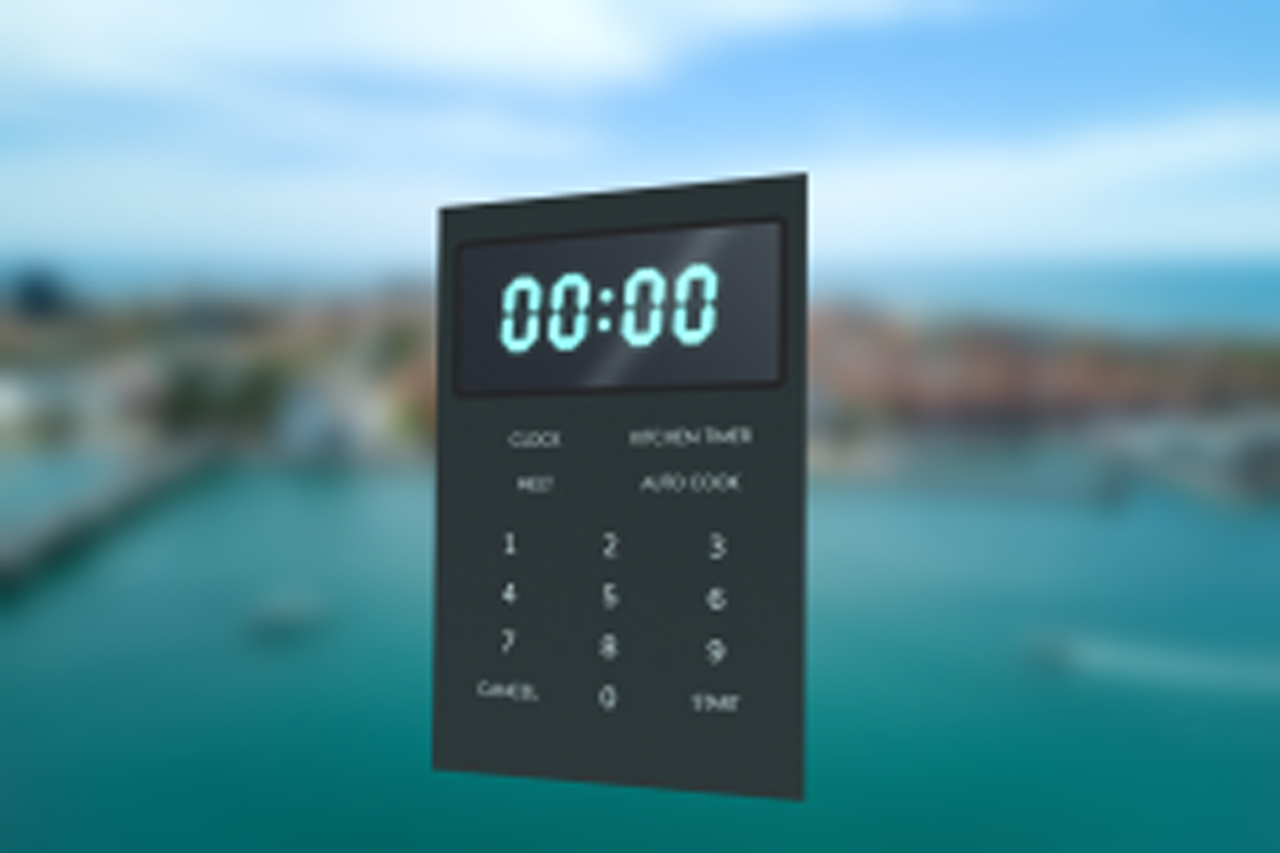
{"hour": 0, "minute": 0}
